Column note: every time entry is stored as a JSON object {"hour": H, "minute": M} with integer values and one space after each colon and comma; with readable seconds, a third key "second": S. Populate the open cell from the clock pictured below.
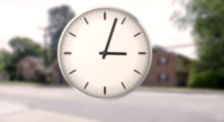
{"hour": 3, "minute": 3}
